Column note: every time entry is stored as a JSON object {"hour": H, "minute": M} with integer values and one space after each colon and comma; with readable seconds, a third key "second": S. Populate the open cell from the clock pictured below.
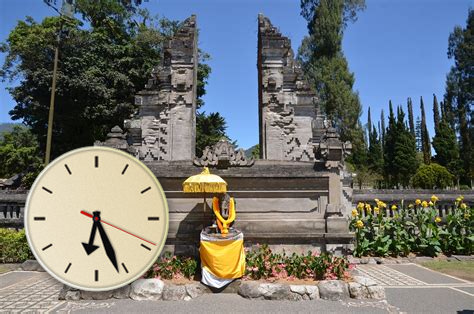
{"hour": 6, "minute": 26, "second": 19}
